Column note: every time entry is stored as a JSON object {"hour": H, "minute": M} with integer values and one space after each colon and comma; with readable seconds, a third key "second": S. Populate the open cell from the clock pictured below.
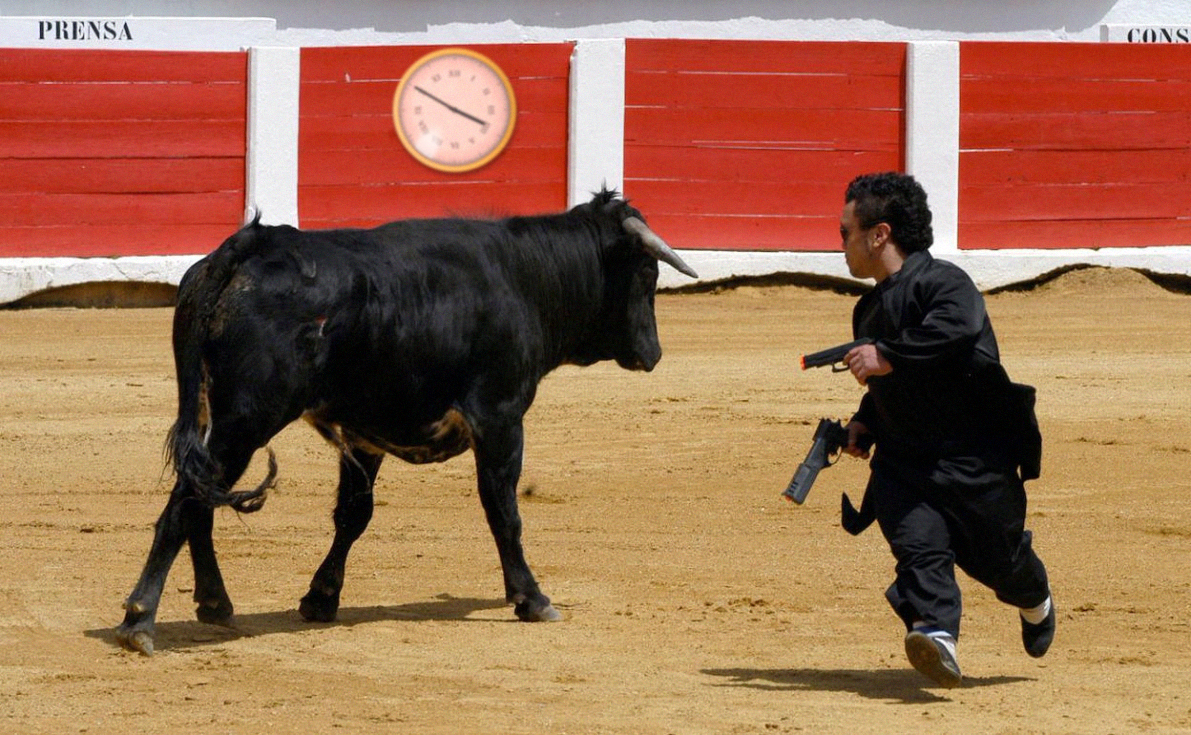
{"hour": 3, "minute": 50}
